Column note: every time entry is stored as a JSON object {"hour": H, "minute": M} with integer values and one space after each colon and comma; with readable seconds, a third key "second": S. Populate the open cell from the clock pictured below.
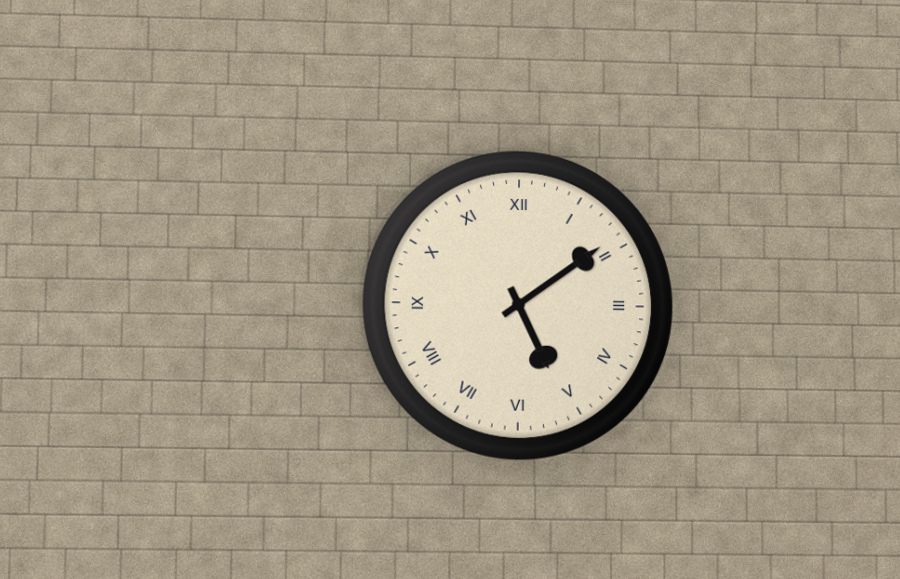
{"hour": 5, "minute": 9}
